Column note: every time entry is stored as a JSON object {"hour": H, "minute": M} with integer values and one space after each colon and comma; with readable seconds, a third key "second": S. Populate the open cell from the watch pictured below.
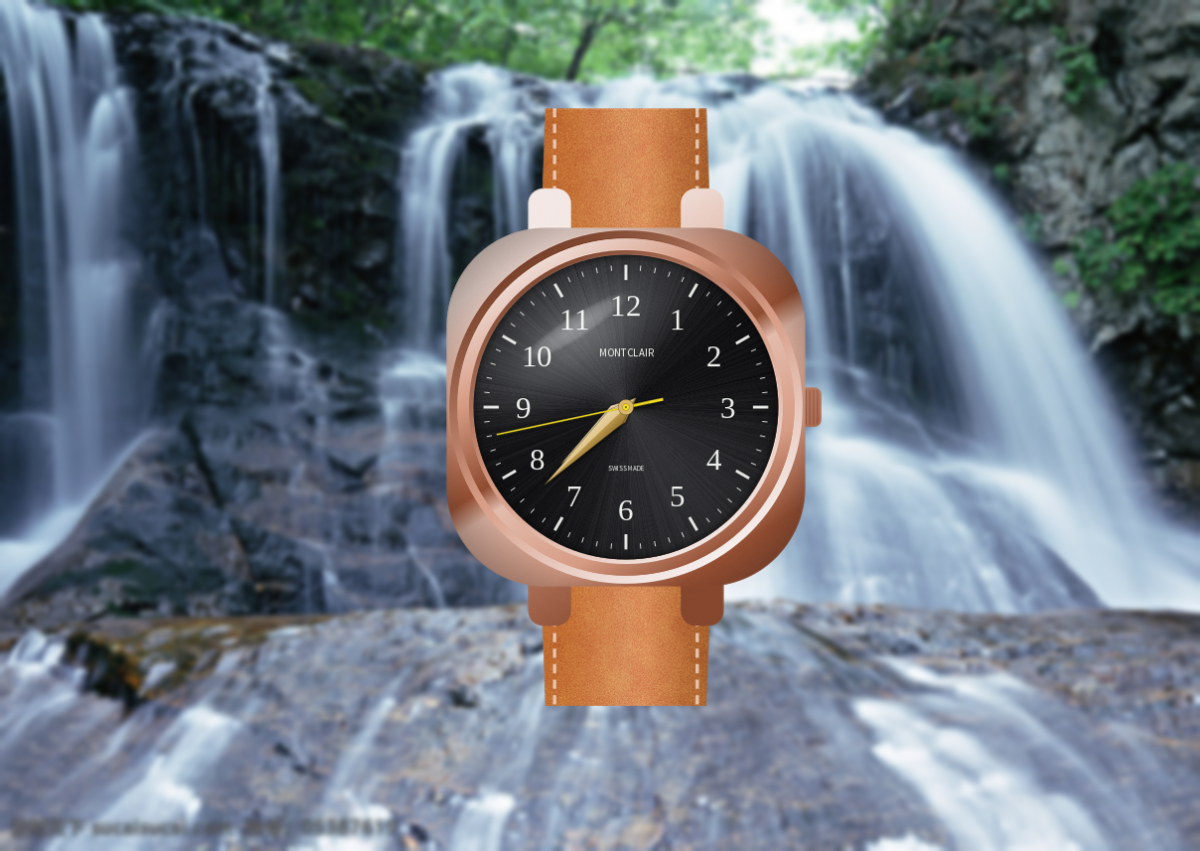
{"hour": 7, "minute": 37, "second": 43}
